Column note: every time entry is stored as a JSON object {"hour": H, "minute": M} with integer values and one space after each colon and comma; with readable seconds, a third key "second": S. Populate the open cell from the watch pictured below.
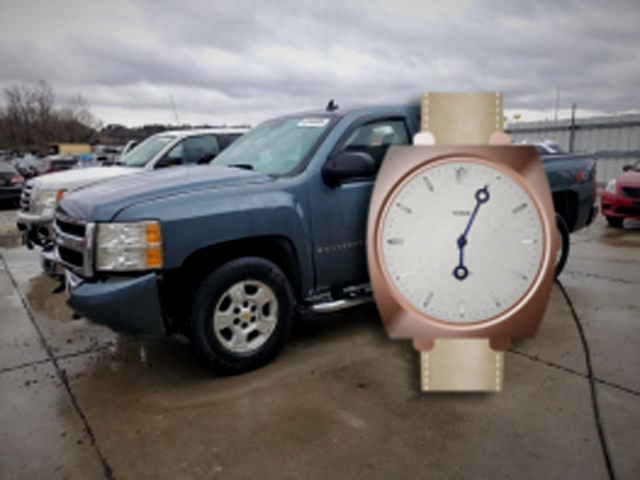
{"hour": 6, "minute": 4}
